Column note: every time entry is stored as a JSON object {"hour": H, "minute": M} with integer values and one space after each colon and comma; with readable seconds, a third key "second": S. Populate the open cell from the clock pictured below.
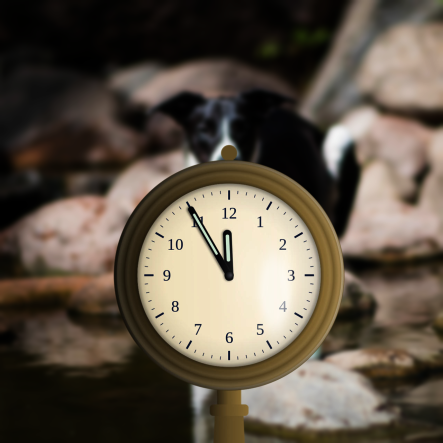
{"hour": 11, "minute": 55}
